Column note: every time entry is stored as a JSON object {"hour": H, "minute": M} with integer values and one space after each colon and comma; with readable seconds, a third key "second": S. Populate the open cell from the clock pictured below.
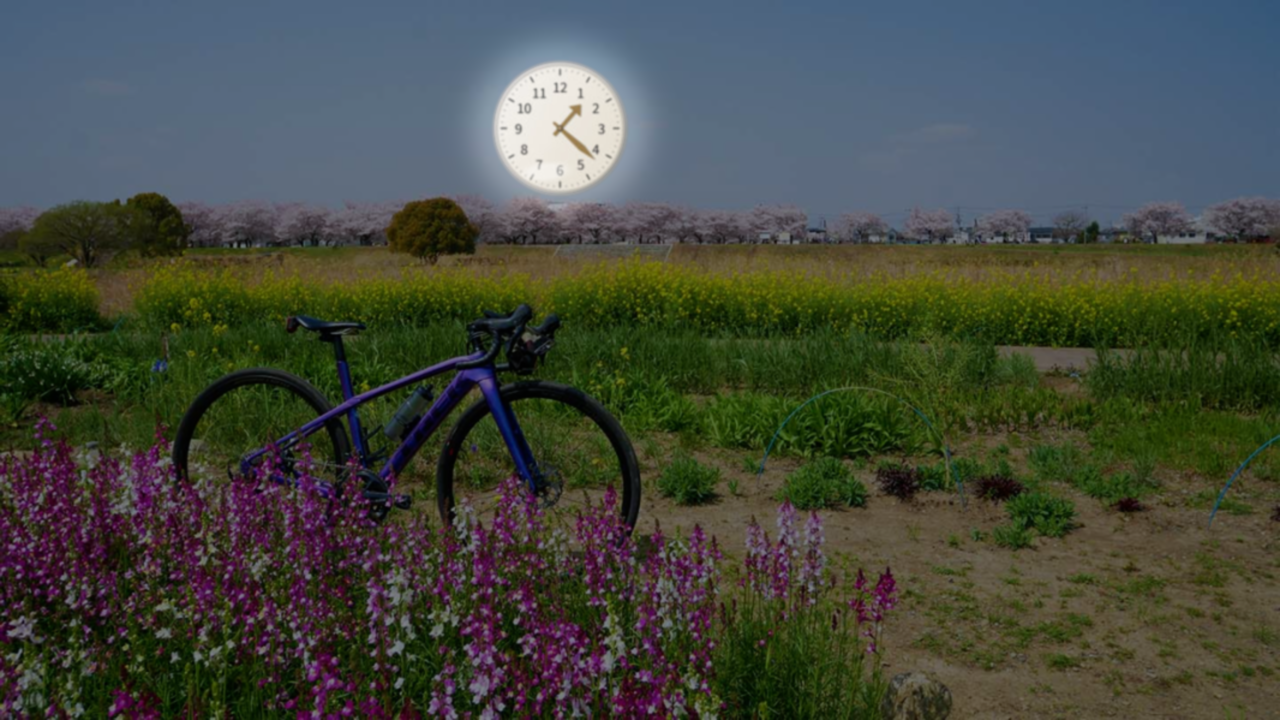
{"hour": 1, "minute": 22}
